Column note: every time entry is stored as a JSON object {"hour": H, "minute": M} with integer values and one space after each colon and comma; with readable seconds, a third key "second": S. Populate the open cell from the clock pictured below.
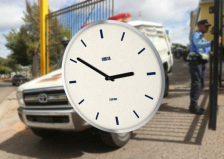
{"hour": 2, "minute": 51}
